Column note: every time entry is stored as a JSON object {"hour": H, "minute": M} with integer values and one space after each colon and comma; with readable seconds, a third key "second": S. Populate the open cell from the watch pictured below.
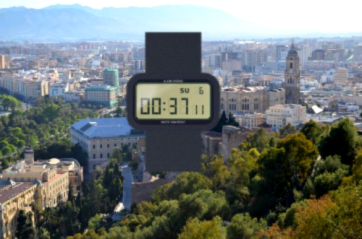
{"hour": 0, "minute": 37, "second": 11}
